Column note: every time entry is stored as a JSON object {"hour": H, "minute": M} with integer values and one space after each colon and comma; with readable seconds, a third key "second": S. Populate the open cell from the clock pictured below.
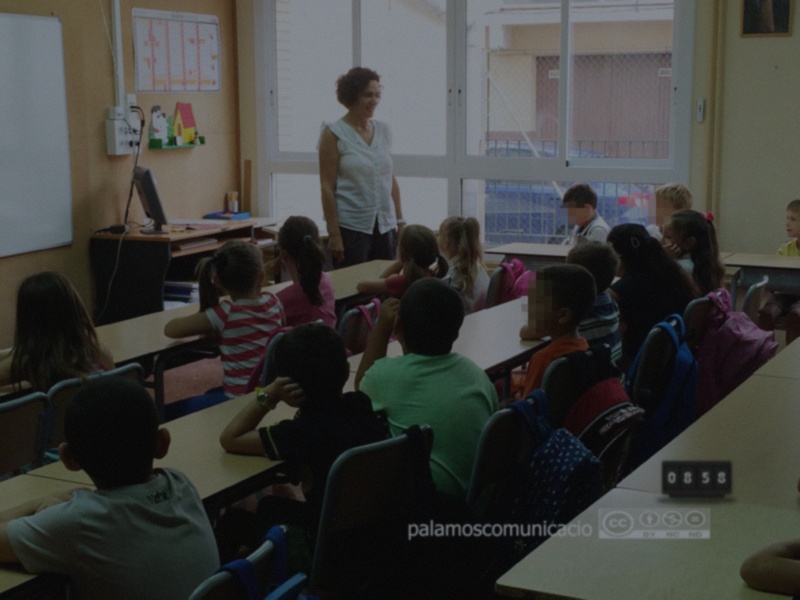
{"hour": 8, "minute": 58}
